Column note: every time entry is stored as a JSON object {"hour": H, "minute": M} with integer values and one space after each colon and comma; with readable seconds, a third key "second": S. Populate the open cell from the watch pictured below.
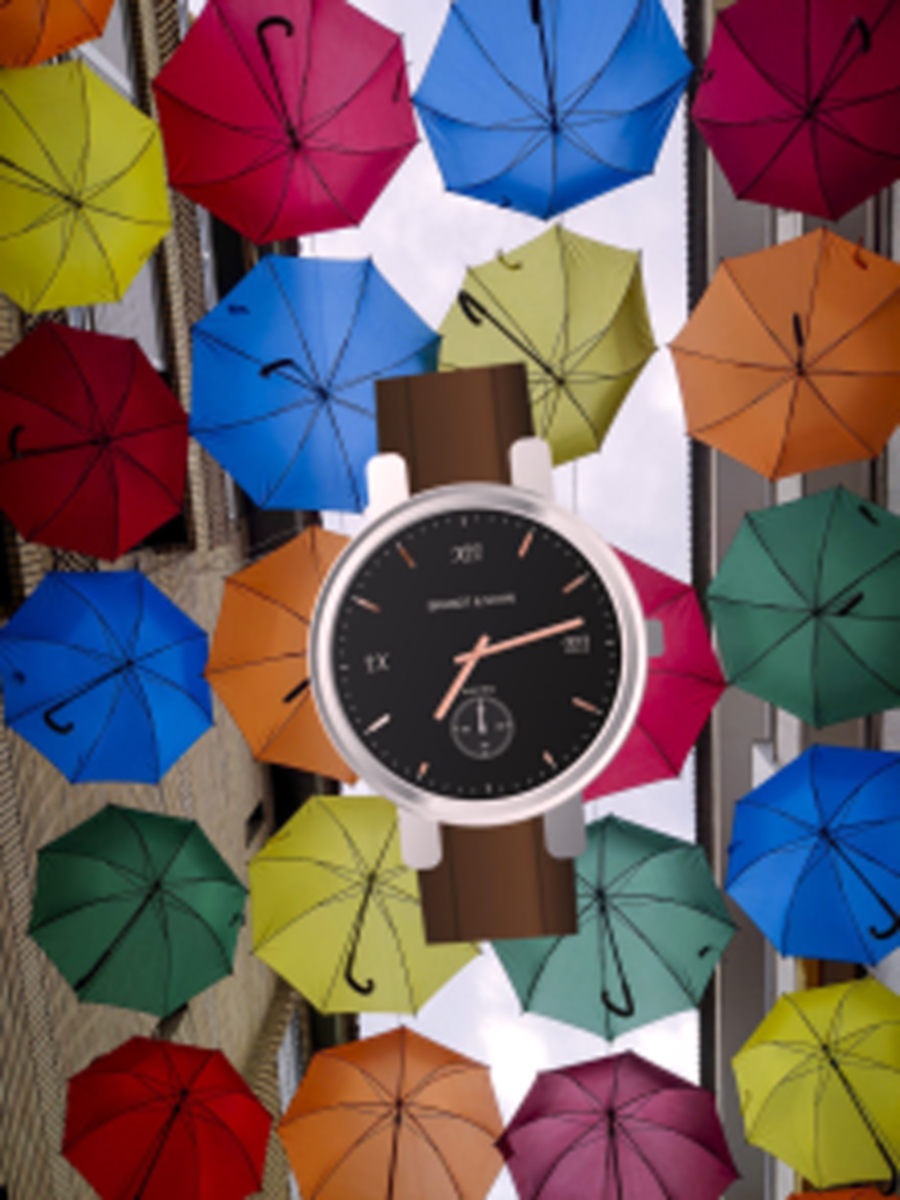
{"hour": 7, "minute": 13}
